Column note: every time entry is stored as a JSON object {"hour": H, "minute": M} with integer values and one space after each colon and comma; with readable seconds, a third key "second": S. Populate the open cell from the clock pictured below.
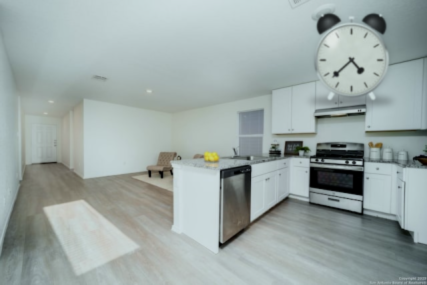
{"hour": 4, "minute": 38}
